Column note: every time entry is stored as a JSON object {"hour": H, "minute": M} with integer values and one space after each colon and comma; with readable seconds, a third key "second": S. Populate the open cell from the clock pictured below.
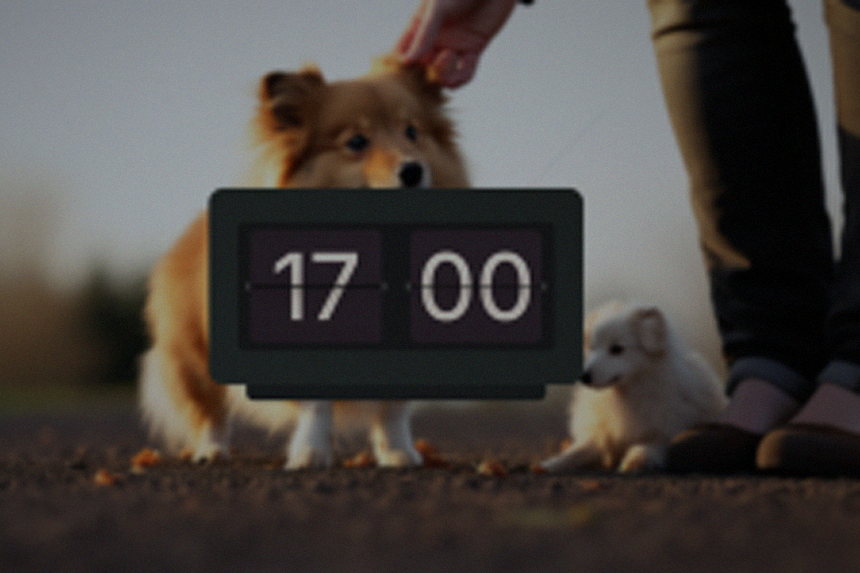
{"hour": 17, "minute": 0}
